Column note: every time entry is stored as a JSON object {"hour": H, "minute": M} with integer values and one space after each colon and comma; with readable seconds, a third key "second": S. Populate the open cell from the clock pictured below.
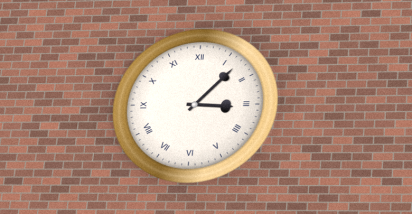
{"hour": 3, "minute": 7}
